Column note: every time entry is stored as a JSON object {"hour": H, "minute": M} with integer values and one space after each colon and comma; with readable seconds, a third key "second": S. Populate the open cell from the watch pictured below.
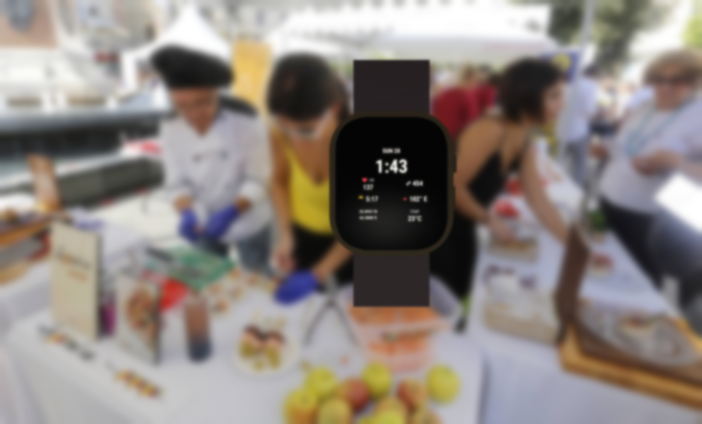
{"hour": 1, "minute": 43}
